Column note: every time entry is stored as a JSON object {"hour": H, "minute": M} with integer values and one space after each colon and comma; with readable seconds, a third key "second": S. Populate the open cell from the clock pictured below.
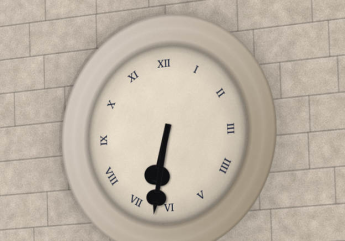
{"hour": 6, "minute": 32}
